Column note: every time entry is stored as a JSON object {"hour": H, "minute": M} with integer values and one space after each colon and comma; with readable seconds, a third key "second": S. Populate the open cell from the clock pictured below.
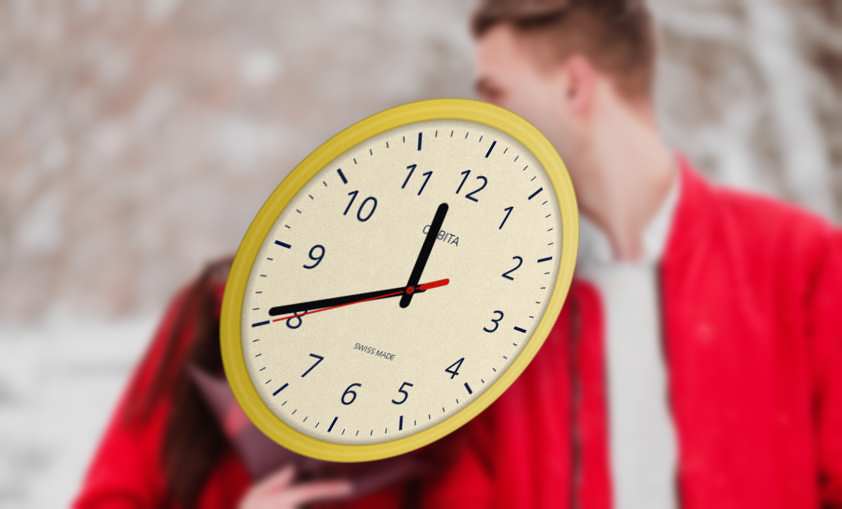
{"hour": 11, "minute": 40, "second": 40}
